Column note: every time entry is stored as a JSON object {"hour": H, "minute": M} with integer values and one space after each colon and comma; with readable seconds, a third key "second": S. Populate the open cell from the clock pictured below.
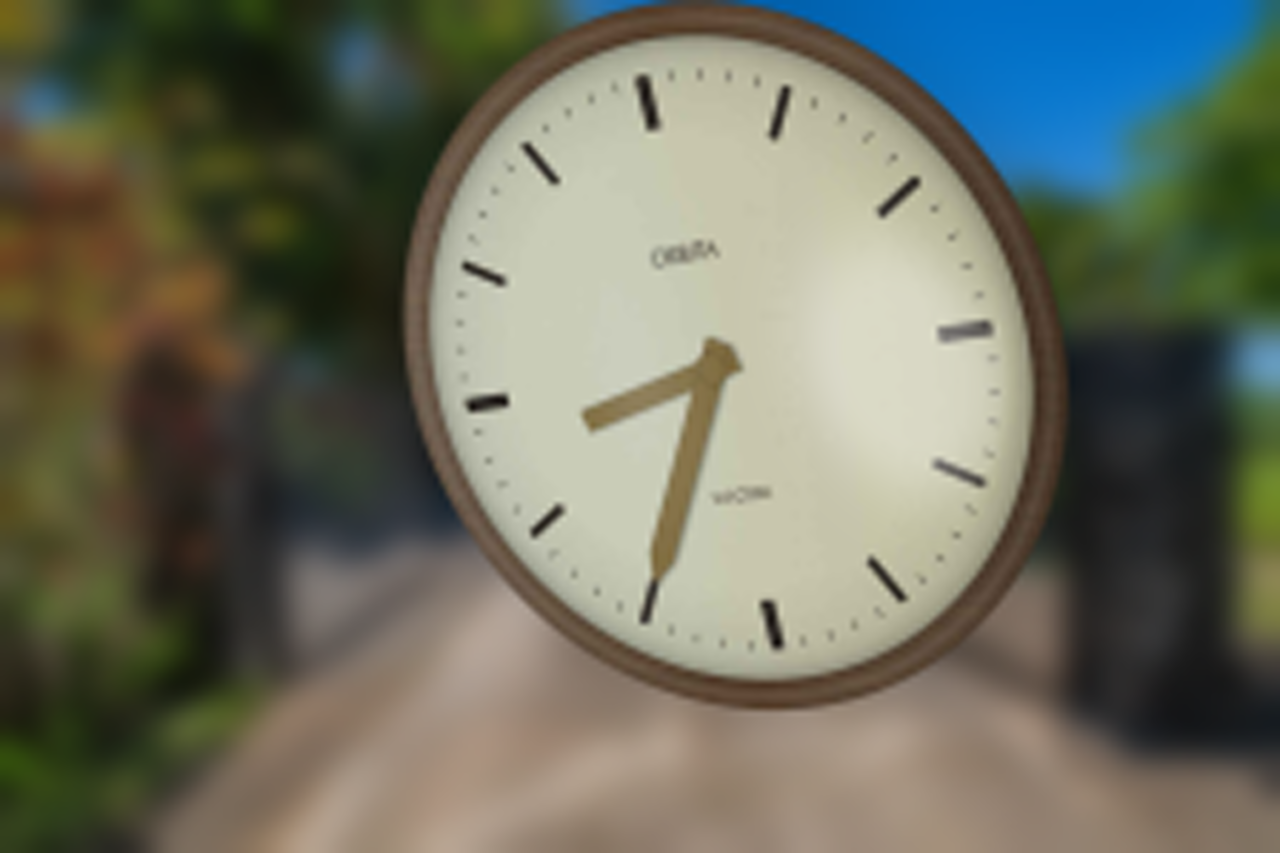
{"hour": 8, "minute": 35}
